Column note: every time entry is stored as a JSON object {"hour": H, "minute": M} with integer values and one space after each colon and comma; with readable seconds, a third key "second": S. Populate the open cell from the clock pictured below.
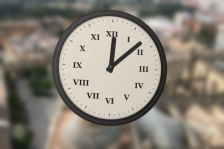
{"hour": 12, "minute": 8}
